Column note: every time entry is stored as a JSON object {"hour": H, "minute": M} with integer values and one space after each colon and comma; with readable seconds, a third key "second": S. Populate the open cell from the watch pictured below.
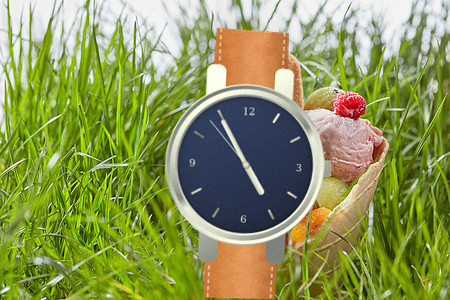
{"hour": 4, "minute": 54, "second": 53}
